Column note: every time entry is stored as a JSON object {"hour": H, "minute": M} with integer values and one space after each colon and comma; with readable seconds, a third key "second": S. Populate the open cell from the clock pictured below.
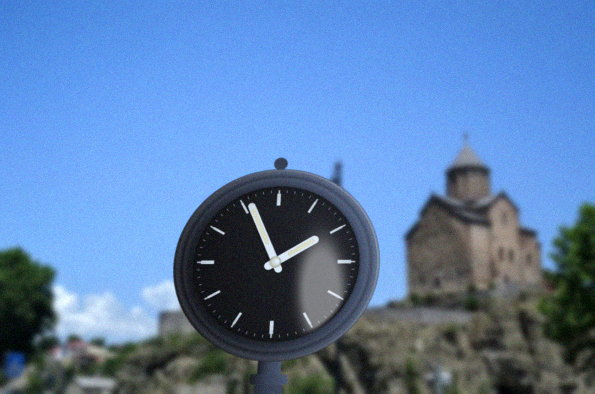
{"hour": 1, "minute": 56}
